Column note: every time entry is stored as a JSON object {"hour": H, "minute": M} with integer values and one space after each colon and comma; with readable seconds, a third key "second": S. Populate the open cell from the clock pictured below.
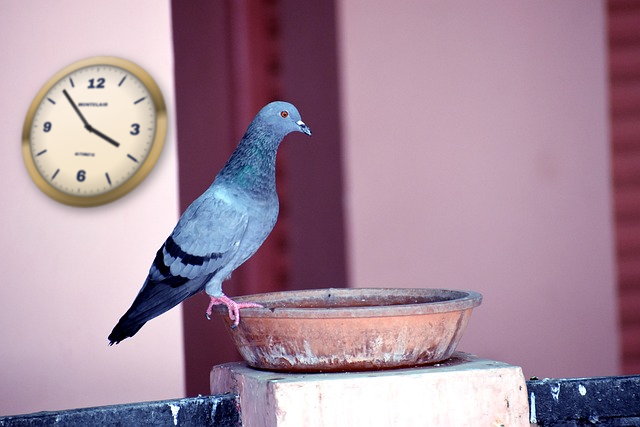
{"hour": 3, "minute": 53}
